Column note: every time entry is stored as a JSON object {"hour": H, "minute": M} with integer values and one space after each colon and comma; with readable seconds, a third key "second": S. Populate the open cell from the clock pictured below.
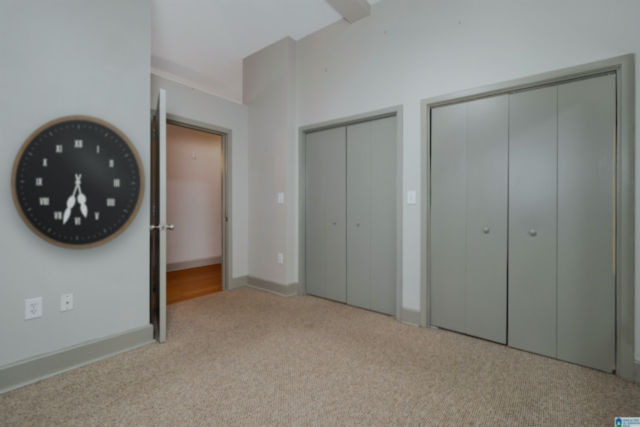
{"hour": 5, "minute": 33}
